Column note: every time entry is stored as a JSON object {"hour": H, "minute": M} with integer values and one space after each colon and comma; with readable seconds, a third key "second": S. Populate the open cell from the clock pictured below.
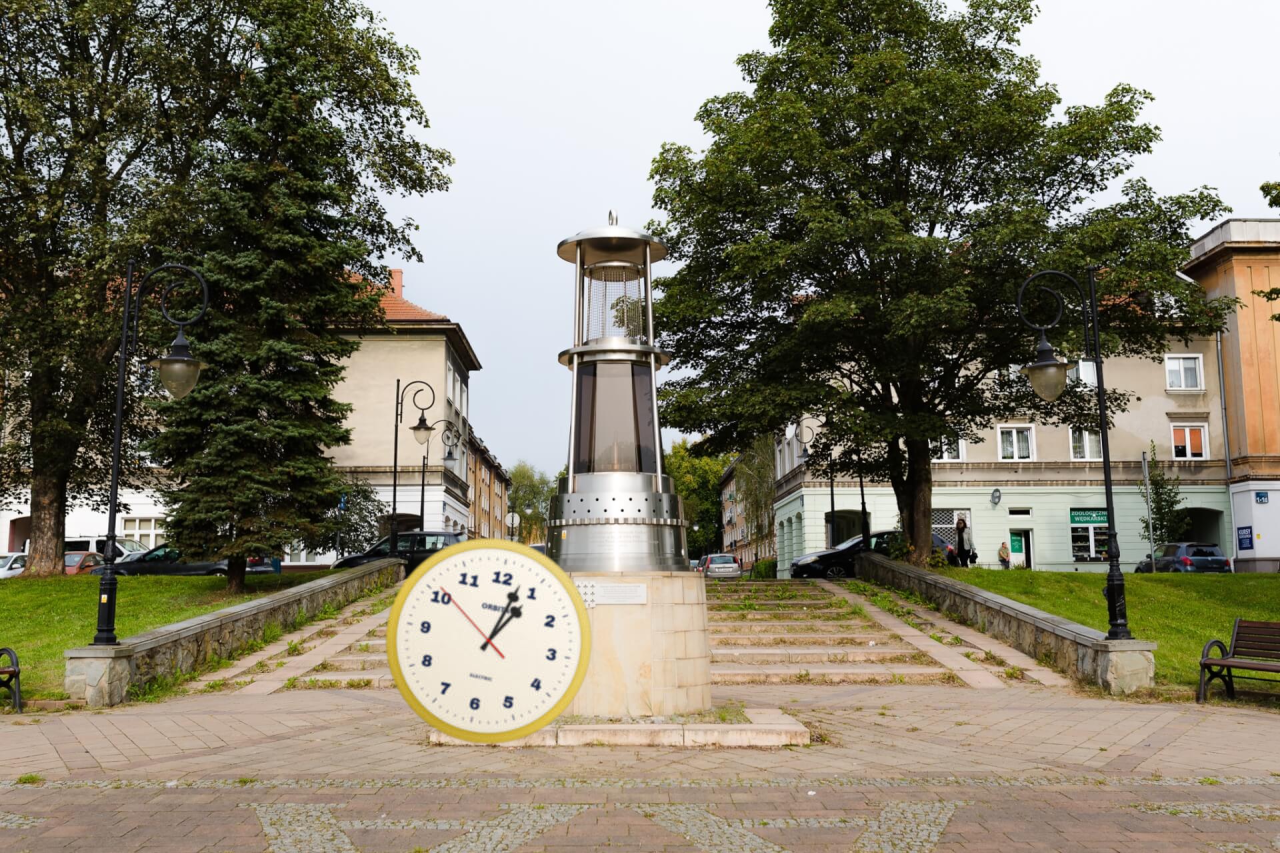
{"hour": 1, "minute": 2, "second": 51}
